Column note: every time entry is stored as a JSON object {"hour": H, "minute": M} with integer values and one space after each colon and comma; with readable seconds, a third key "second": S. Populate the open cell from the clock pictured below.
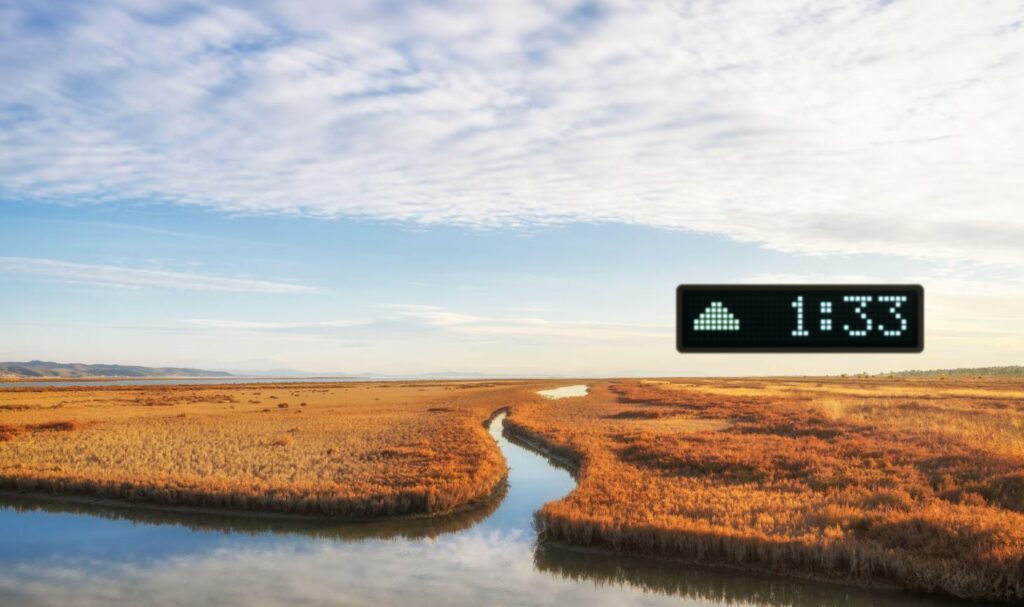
{"hour": 1, "minute": 33}
